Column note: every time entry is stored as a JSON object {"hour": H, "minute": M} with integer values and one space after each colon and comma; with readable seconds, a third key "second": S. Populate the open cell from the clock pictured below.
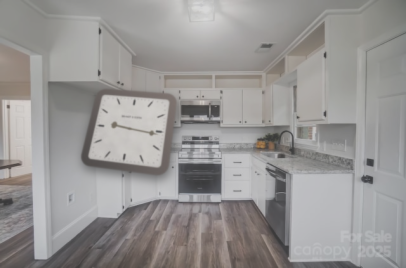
{"hour": 9, "minute": 16}
